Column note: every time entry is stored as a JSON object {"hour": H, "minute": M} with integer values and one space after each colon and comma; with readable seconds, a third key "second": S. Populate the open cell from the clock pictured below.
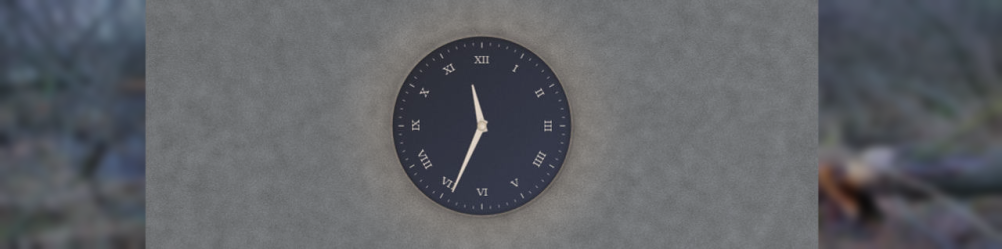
{"hour": 11, "minute": 34}
